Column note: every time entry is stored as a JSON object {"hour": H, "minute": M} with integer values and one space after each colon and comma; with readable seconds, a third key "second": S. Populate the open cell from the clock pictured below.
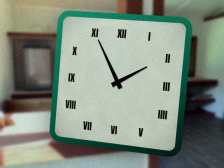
{"hour": 1, "minute": 55}
